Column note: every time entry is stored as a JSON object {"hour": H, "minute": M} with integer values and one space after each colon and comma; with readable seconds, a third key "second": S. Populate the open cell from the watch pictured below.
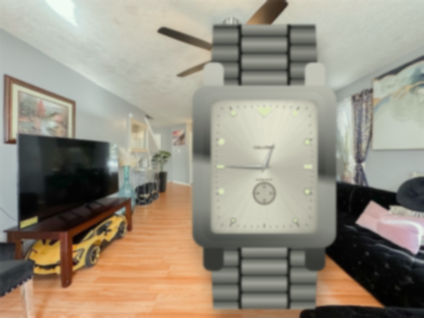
{"hour": 12, "minute": 45}
